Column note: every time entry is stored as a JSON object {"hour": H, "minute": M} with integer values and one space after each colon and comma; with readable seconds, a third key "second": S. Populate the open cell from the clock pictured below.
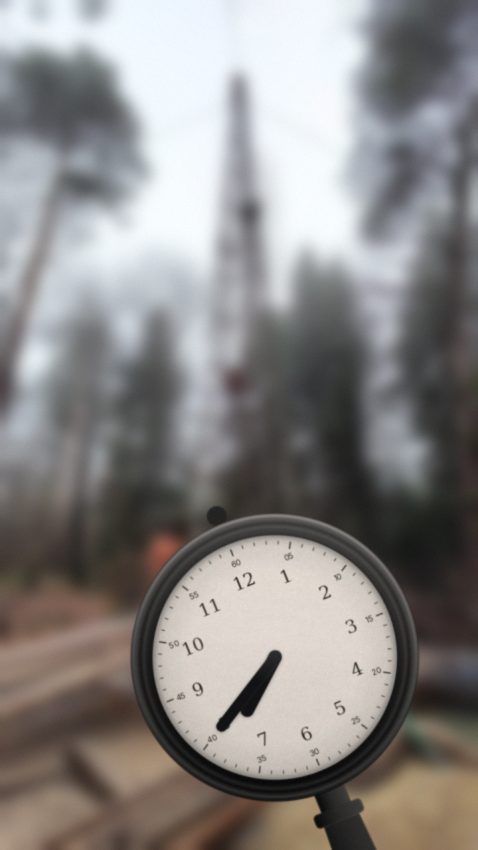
{"hour": 7, "minute": 40}
